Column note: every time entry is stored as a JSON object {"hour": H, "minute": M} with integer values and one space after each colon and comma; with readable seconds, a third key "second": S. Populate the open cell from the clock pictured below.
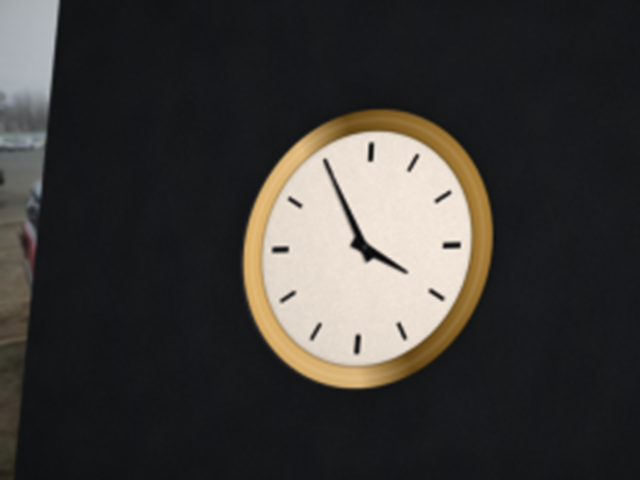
{"hour": 3, "minute": 55}
